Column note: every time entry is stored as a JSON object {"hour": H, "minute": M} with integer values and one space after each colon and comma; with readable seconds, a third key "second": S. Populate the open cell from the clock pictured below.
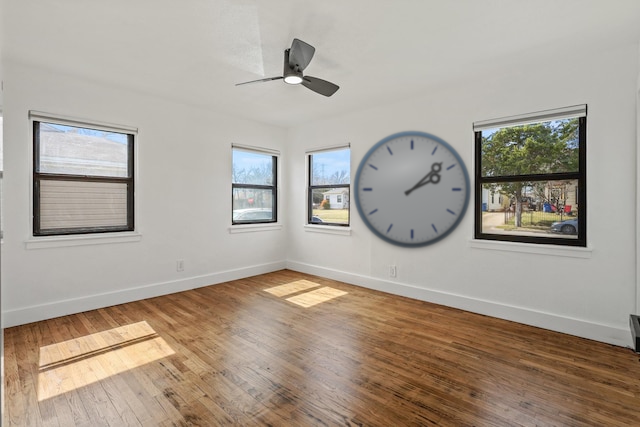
{"hour": 2, "minute": 8}
